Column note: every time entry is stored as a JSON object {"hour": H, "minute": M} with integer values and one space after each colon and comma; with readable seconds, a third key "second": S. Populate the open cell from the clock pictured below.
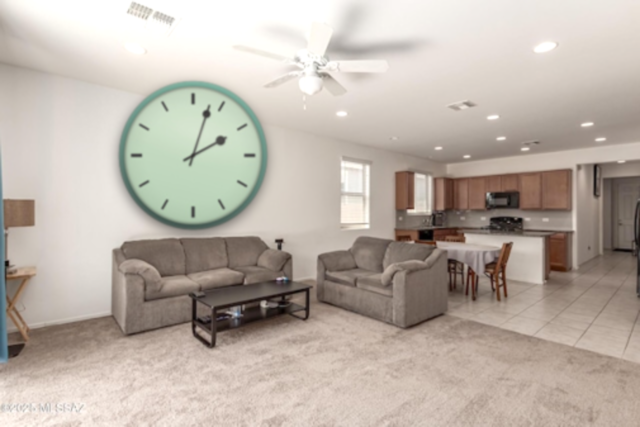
{"hour": 2, "minute": 3}
